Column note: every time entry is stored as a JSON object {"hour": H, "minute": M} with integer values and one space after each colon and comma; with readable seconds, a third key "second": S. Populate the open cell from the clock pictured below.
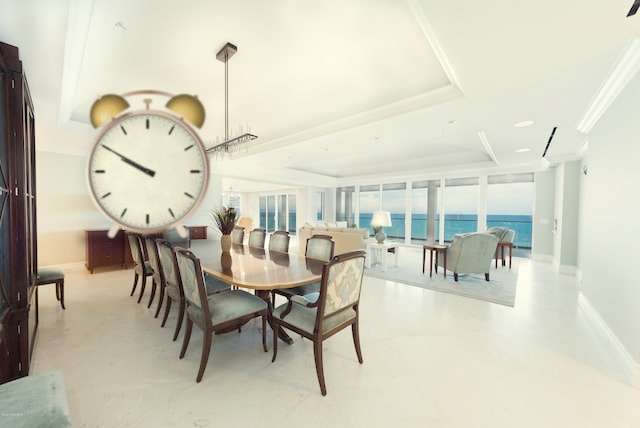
{"hour": 9, "minute": 50}
